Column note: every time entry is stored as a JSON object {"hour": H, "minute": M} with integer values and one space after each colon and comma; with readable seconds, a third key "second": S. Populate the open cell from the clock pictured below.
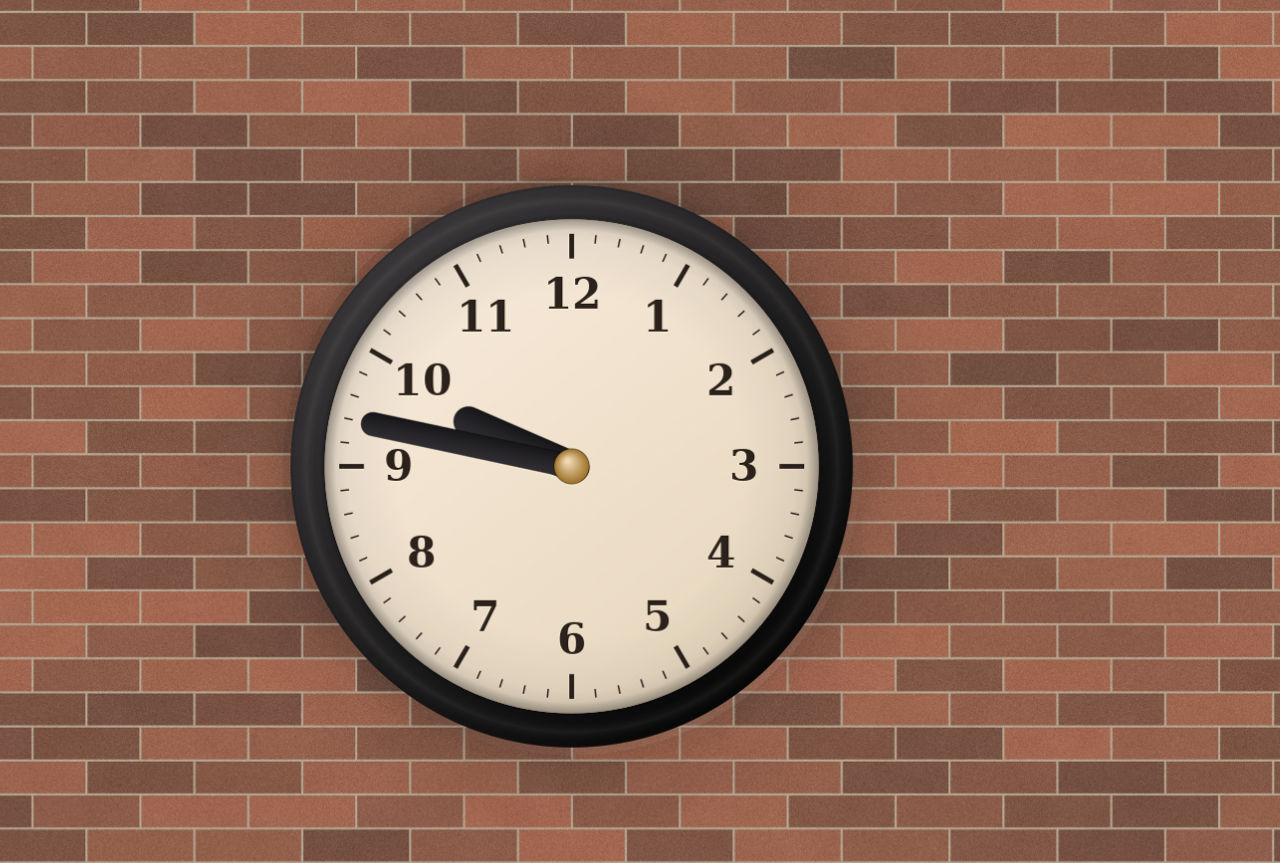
{"hour": 9, "minute": 47}
